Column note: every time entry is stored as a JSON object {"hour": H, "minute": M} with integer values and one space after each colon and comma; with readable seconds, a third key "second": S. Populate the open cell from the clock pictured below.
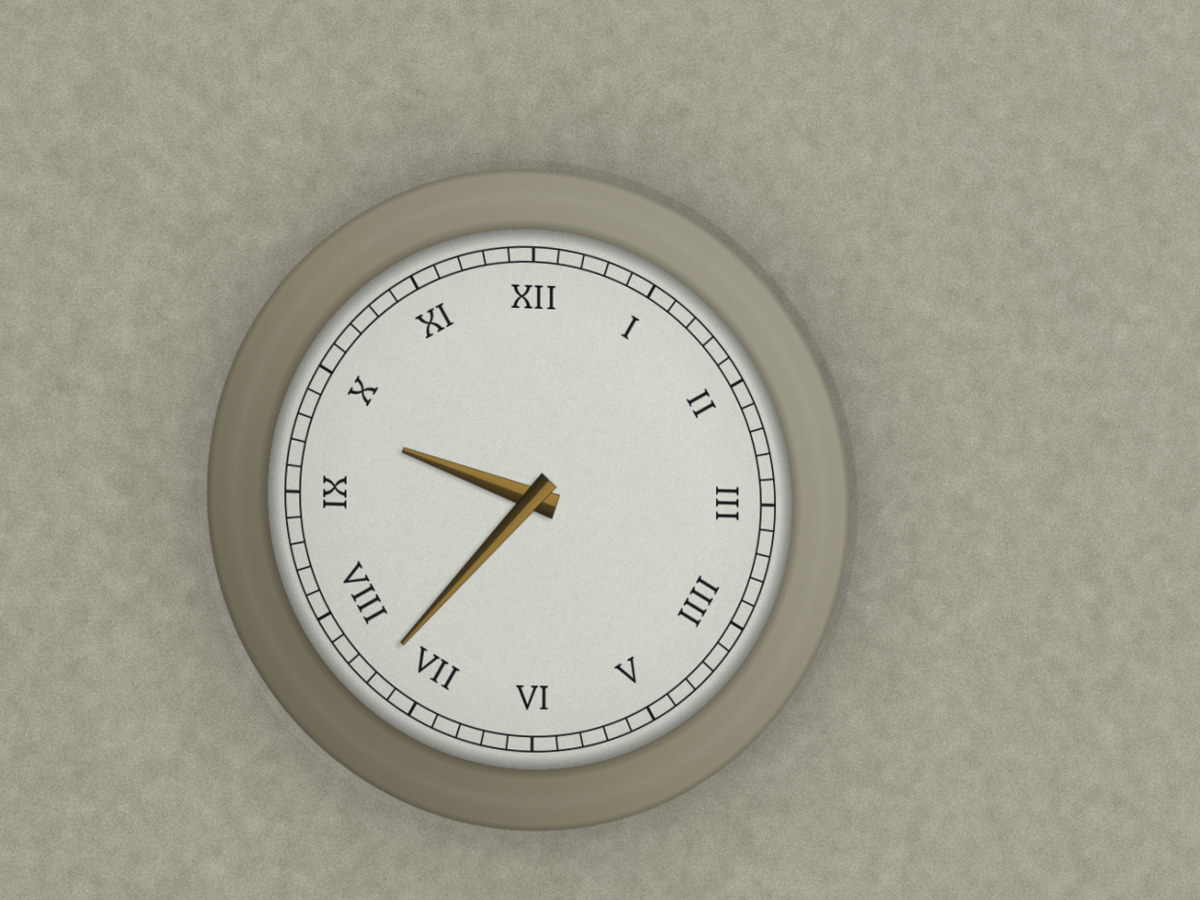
{"hour": 9, "minute": 37}
